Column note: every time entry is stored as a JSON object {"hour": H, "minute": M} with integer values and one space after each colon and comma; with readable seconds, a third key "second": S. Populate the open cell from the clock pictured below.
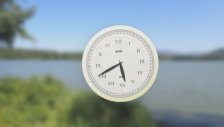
{"hour": 5, "minute": 41}
